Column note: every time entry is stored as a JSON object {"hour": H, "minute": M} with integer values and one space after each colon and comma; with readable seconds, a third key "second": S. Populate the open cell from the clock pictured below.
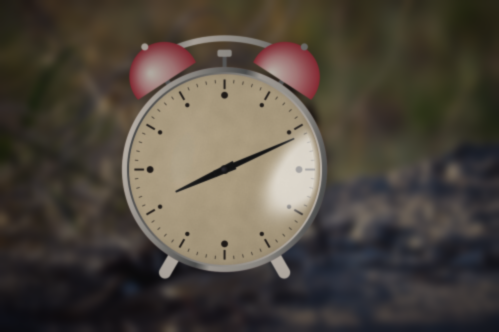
{"hour": 8, "minute": 11}
